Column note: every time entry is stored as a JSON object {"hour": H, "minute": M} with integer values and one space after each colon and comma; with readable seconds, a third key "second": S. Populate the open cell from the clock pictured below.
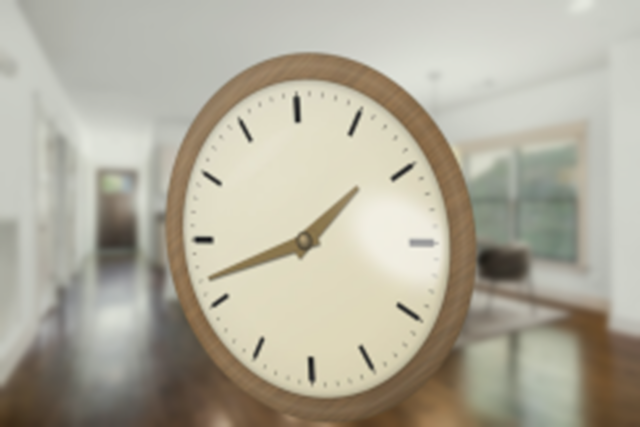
{"hour": 1, "minute": 42}
